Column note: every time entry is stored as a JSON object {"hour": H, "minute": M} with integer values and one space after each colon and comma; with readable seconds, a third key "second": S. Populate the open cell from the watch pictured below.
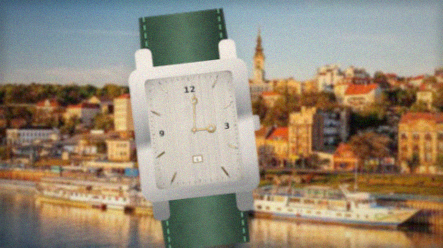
{"hour": 3, "minute": 1}
